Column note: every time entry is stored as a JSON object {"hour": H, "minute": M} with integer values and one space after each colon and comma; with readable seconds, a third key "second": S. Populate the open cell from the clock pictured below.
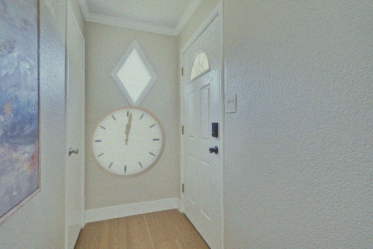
{"hour": 12, "minute": 1}
